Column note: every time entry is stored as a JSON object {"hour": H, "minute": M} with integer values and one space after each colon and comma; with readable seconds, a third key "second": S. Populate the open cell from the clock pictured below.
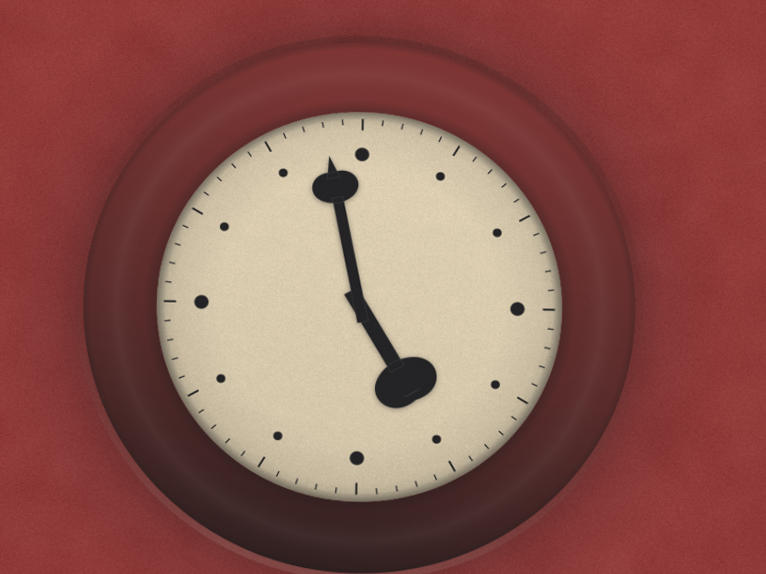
{"hour": 4, "minute": 58}
